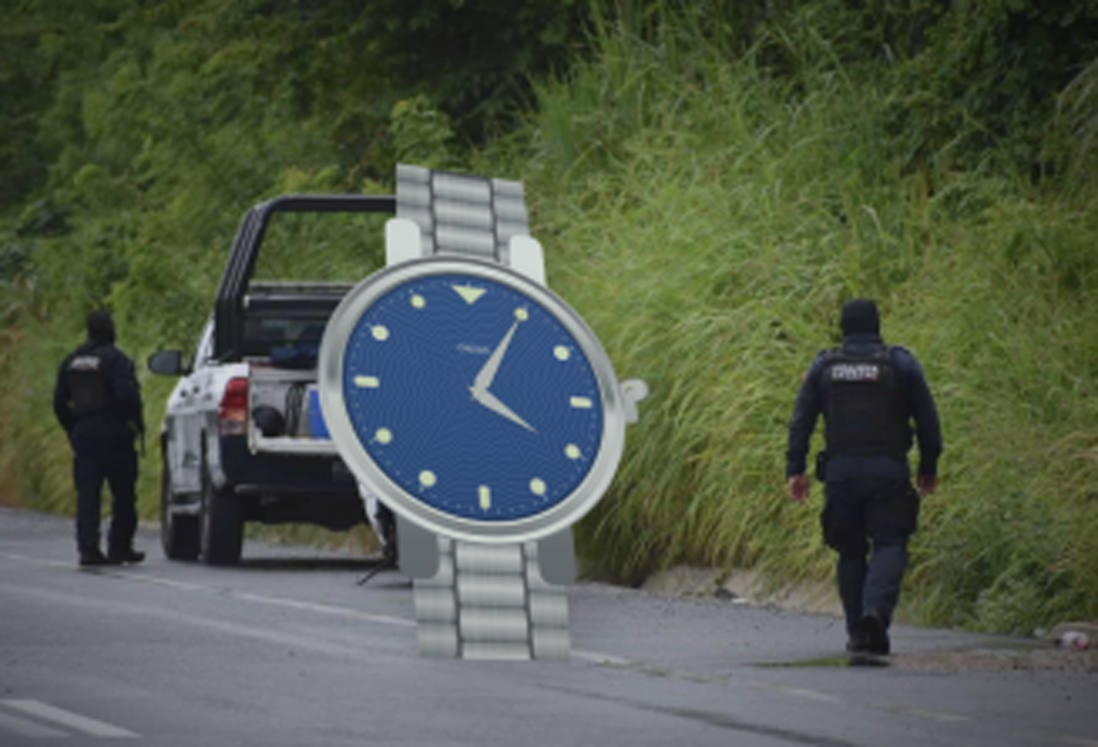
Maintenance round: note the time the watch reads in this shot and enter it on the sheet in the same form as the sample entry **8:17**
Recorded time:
**4:05**
